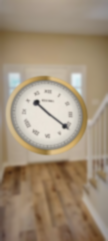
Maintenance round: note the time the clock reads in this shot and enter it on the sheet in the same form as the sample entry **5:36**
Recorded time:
**10:21**
